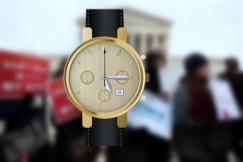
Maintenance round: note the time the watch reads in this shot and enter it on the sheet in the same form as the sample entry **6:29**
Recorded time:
**5:15**
